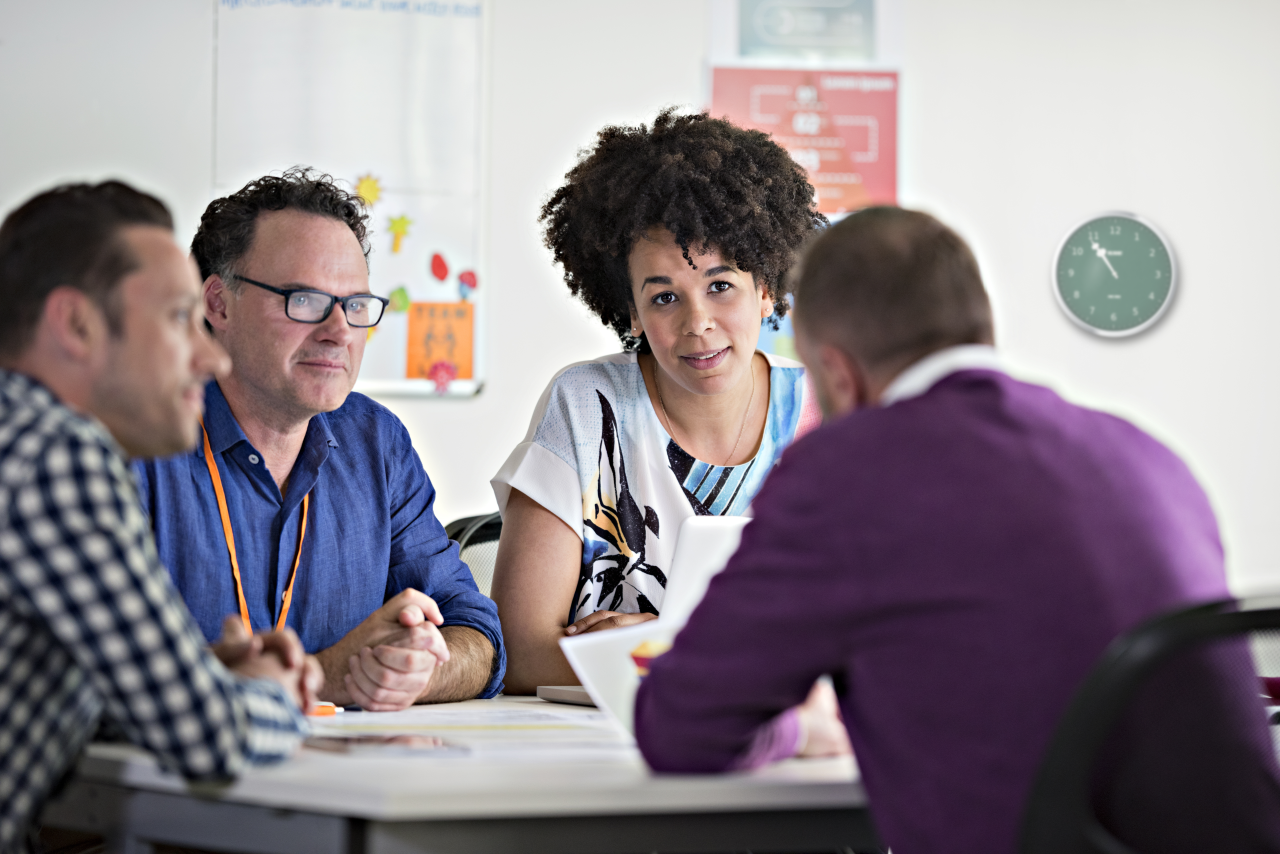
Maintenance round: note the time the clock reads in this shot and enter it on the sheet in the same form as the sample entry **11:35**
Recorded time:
**10:54**
